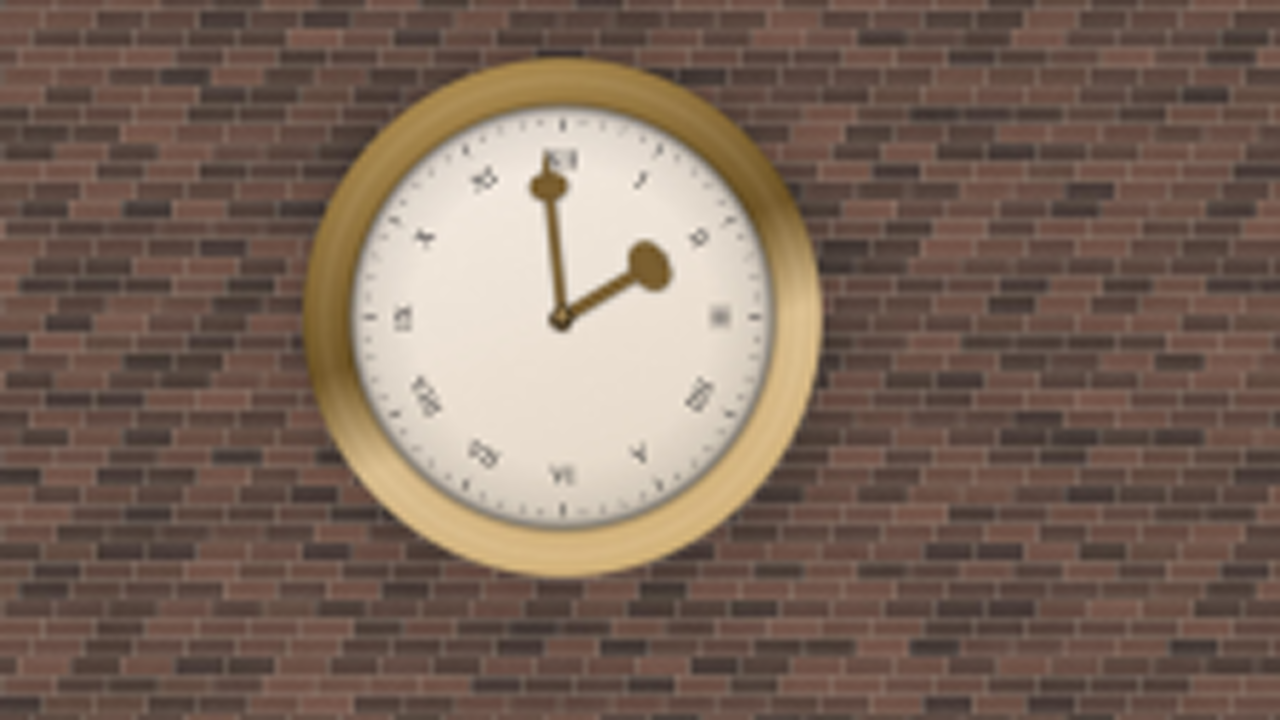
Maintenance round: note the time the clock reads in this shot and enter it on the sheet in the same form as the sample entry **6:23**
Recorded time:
**1:59**
